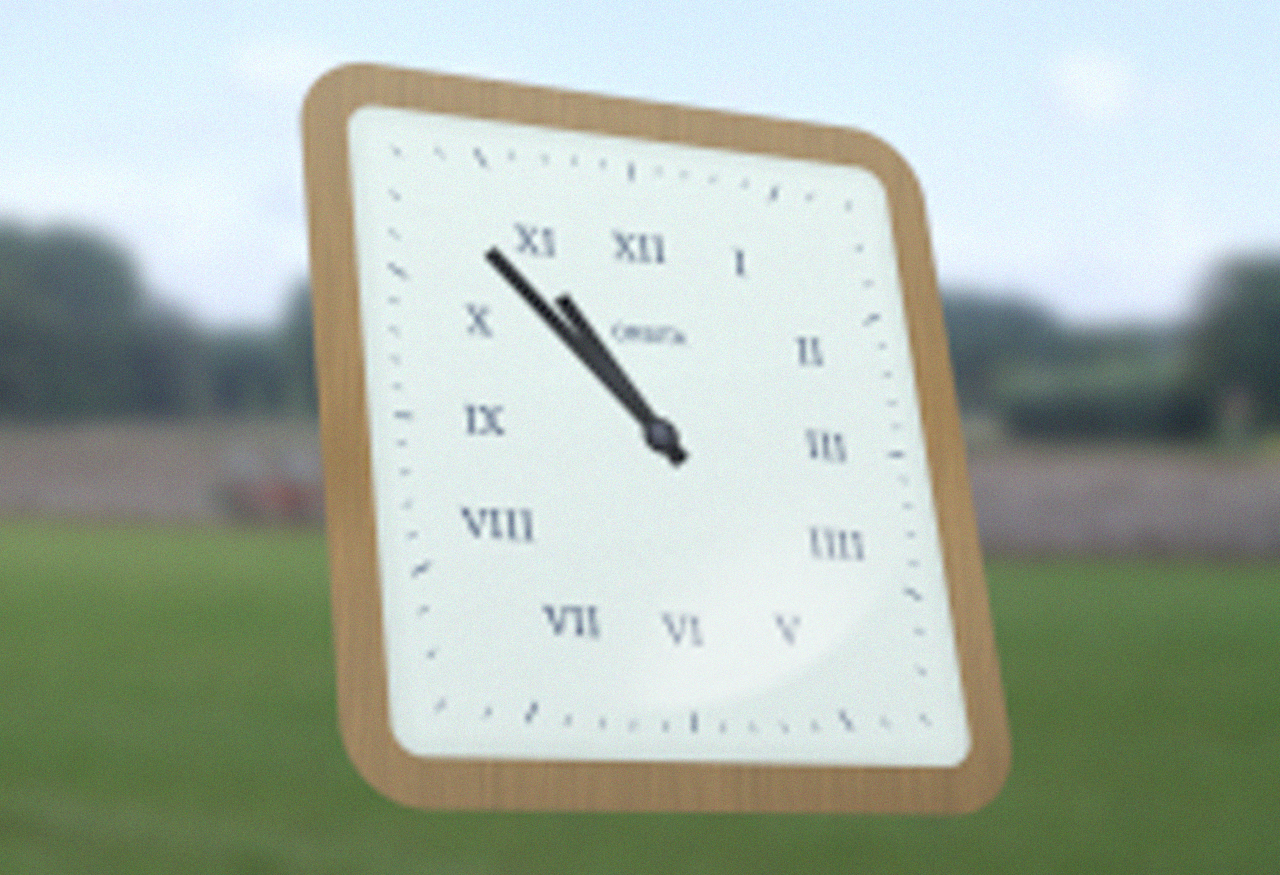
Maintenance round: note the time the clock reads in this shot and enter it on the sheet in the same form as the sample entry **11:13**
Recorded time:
**10:53**
